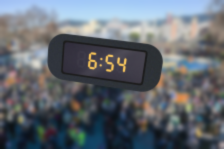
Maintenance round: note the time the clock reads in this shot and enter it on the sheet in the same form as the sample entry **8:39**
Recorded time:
**6:54**
